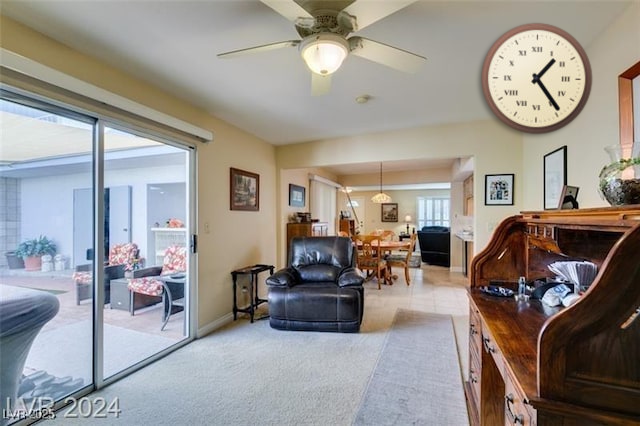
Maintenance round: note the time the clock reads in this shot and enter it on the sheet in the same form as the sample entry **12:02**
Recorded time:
**1:24**
